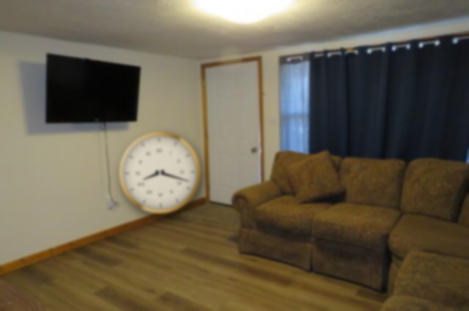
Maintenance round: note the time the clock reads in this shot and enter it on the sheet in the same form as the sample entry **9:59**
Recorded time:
**8:18**
